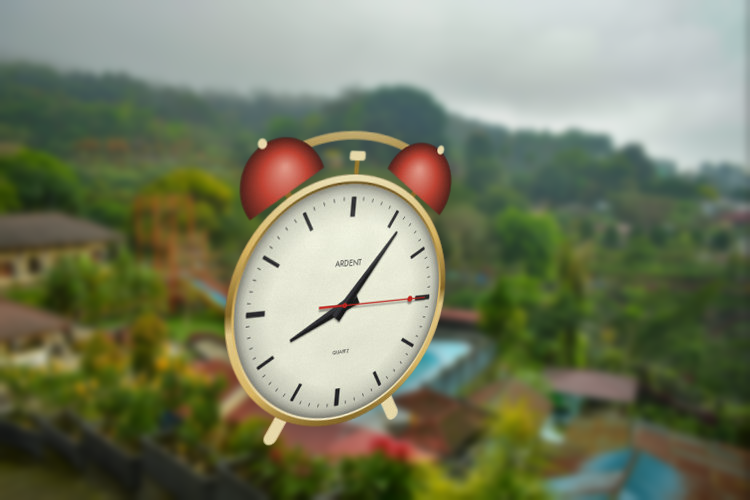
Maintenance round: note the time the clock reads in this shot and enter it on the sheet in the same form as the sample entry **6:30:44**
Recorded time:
**8:06:15**
